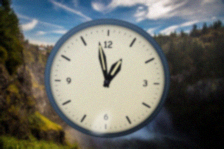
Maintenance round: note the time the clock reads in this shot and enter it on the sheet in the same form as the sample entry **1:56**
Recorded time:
**12:58**
